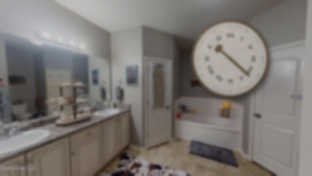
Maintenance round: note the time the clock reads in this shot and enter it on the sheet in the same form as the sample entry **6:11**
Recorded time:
**10:22**
